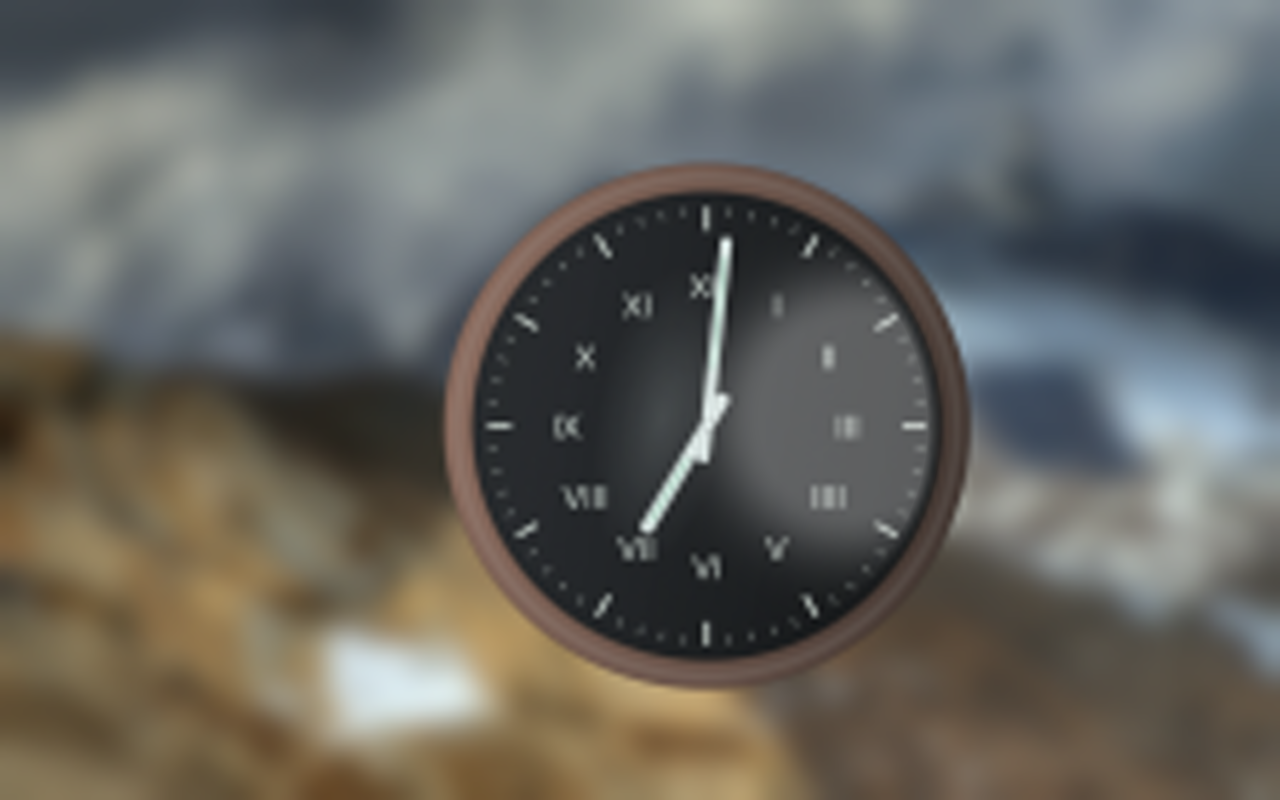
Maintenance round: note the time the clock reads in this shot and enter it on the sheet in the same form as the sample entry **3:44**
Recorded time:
**7:01**
